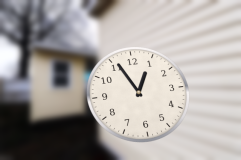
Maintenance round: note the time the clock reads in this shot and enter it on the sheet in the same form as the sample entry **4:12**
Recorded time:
**12:56**
